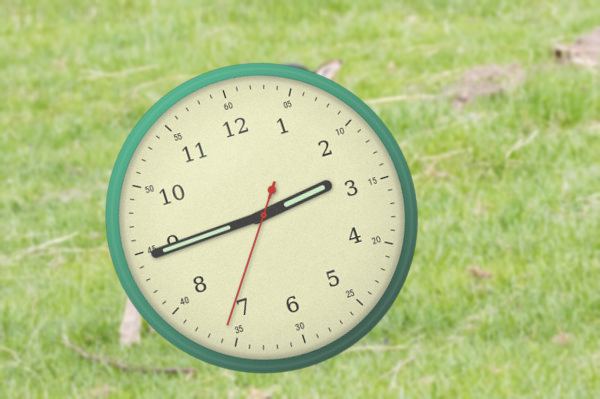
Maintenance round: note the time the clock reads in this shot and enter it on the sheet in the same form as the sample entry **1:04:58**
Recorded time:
**2:44:36**
